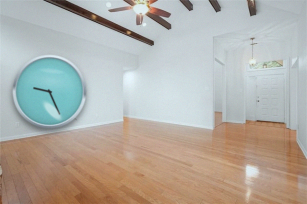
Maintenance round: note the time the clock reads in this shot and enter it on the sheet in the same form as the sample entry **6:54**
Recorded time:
**9:26**
